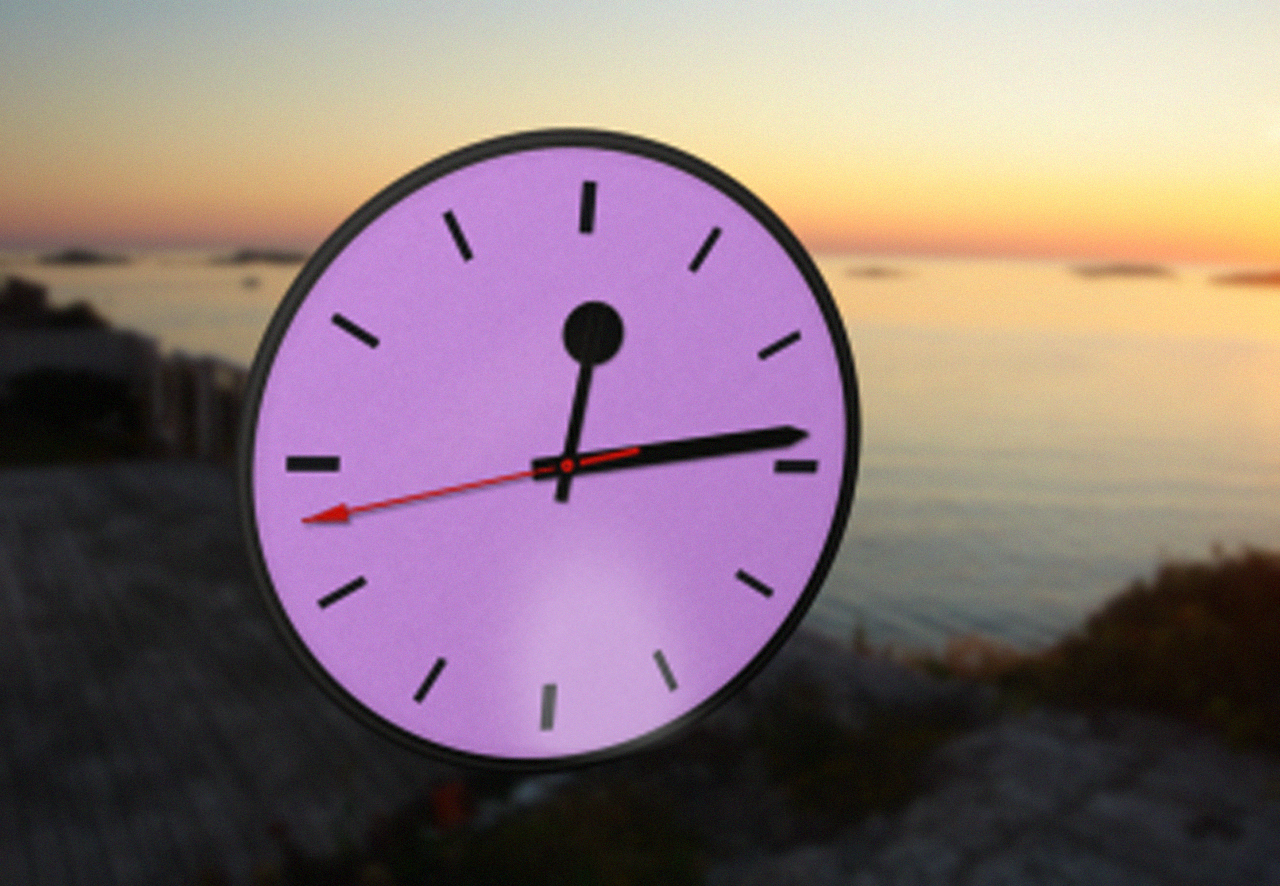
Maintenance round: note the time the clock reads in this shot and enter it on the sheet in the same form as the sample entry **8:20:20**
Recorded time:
**12:13:43**
